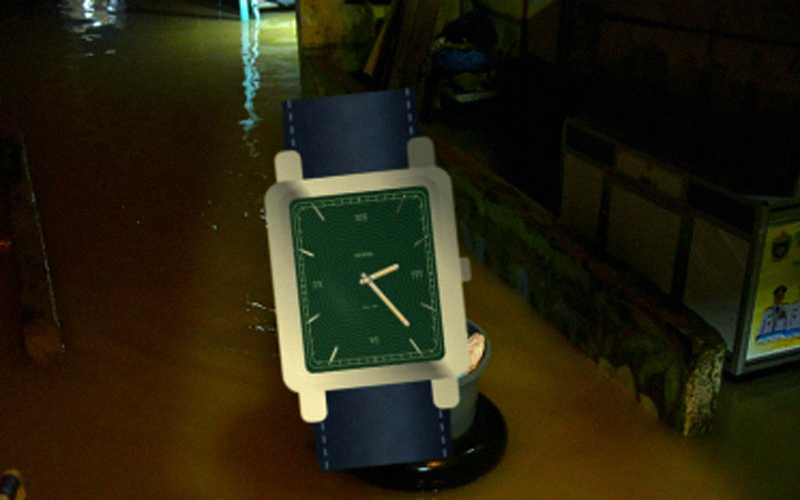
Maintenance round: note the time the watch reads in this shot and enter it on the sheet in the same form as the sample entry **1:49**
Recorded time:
**2:24**
